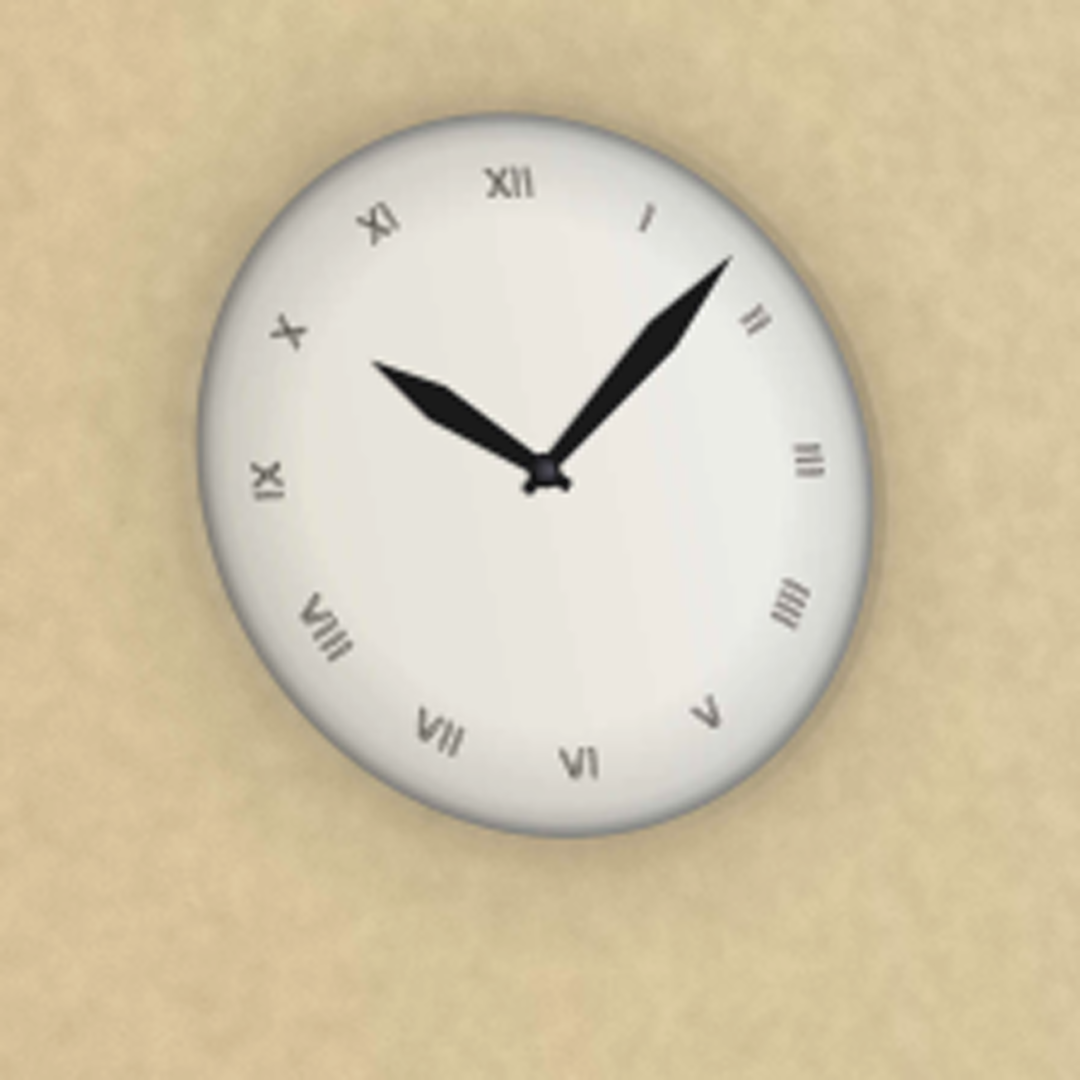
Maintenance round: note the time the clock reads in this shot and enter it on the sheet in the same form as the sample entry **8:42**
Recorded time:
**10:08**
